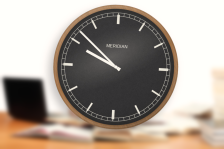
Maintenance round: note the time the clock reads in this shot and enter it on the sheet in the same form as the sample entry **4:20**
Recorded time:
**9:52**
